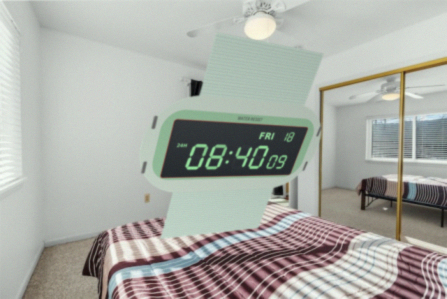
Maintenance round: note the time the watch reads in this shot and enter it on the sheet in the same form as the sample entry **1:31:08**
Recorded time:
**8:40:09**
